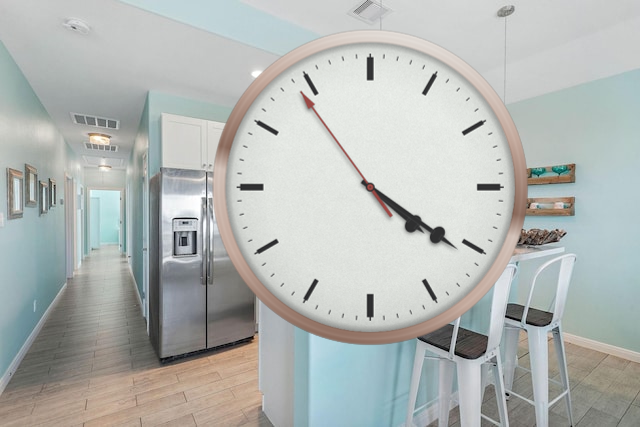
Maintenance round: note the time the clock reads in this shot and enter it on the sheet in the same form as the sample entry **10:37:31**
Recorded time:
**4:20:54**
